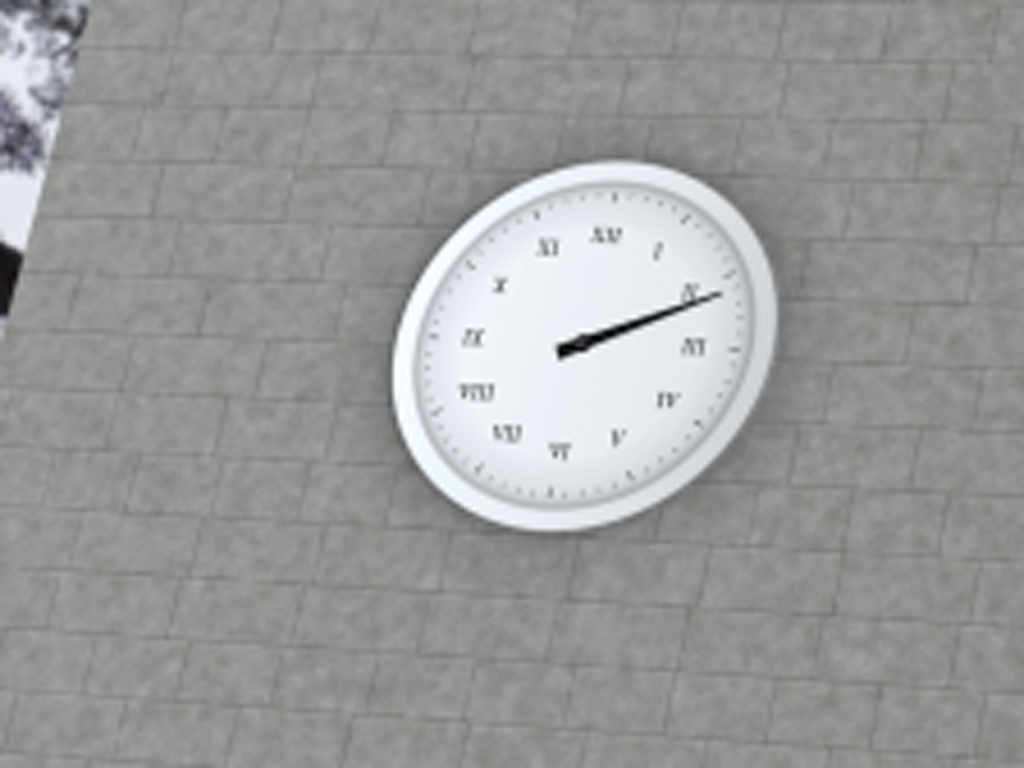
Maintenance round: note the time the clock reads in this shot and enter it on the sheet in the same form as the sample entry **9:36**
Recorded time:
**2:11**
